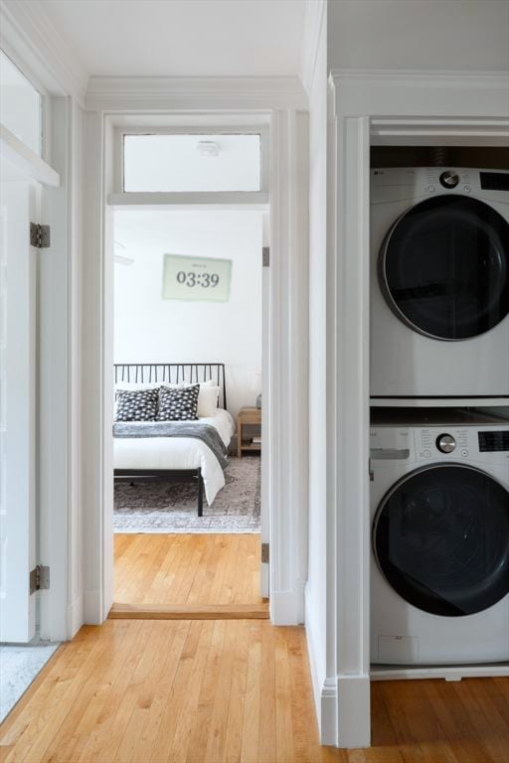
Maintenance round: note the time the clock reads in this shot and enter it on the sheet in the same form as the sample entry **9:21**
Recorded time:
**3:39**
